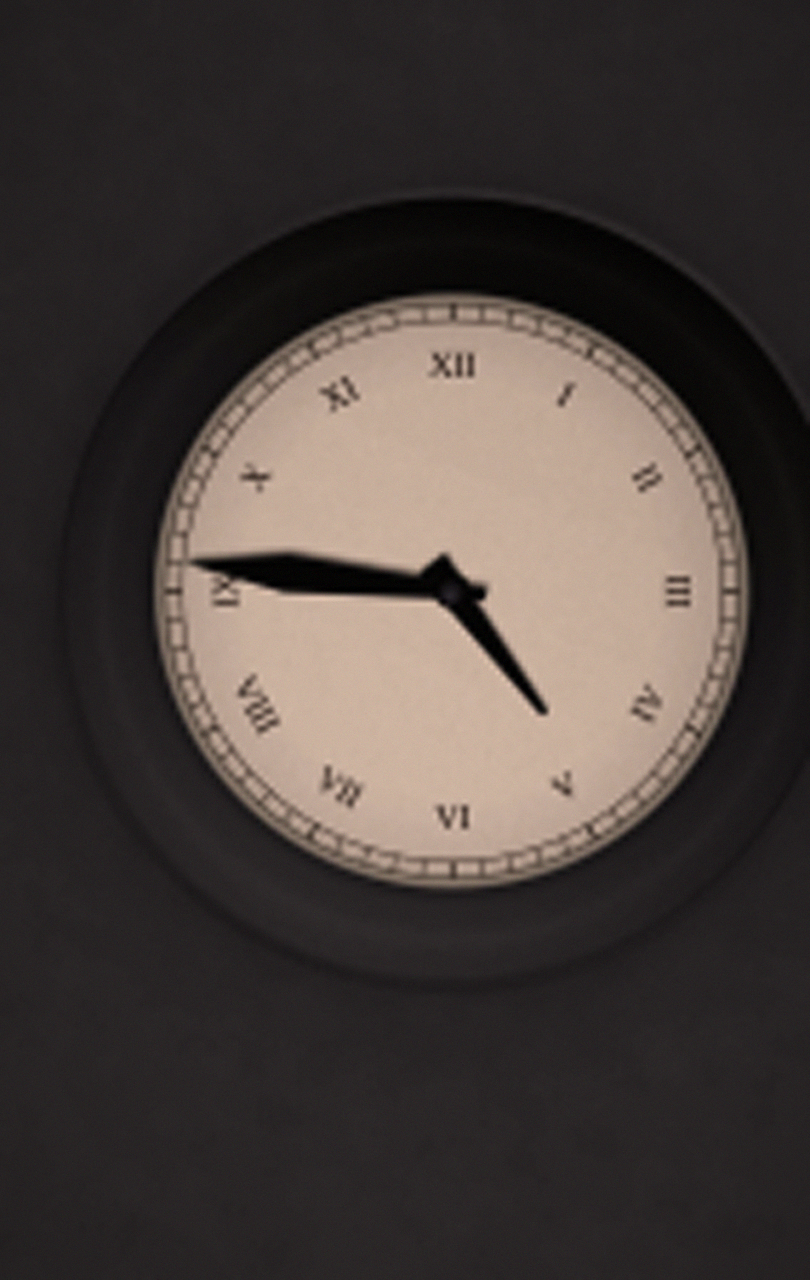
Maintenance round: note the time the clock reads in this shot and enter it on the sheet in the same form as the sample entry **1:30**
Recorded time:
**4:46**
